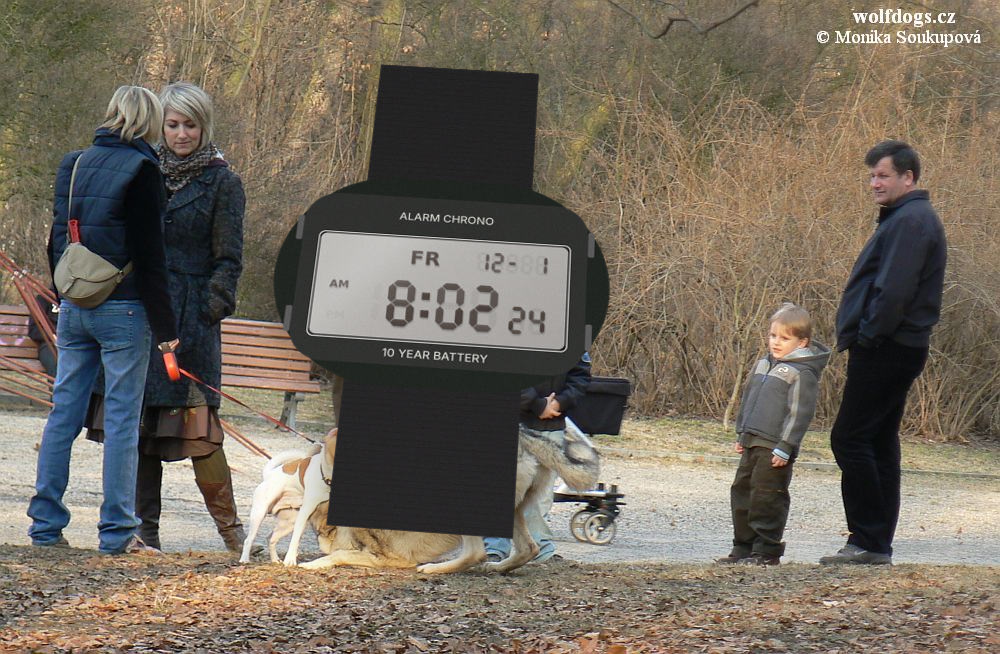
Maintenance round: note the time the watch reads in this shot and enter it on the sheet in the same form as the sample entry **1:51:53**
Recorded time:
**8:02:24**
